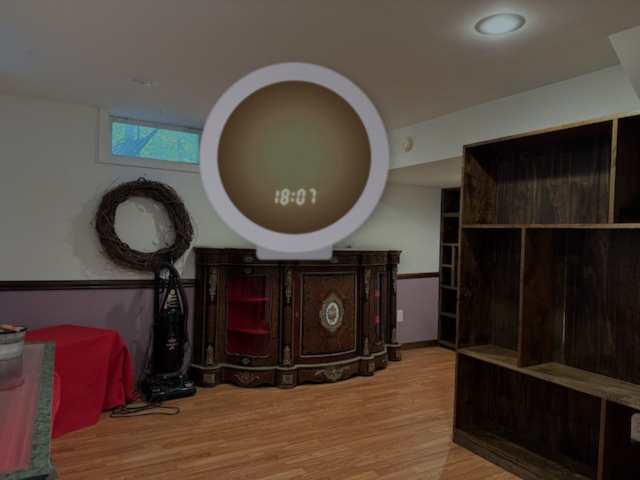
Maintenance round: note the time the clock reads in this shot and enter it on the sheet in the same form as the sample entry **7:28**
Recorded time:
**18:07**
